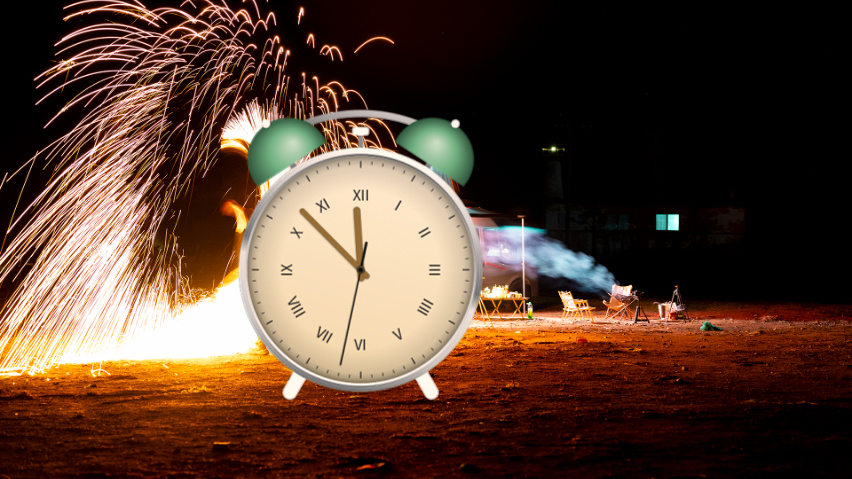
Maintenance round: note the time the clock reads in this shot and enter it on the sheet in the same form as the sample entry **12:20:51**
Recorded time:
**11:52:32**
